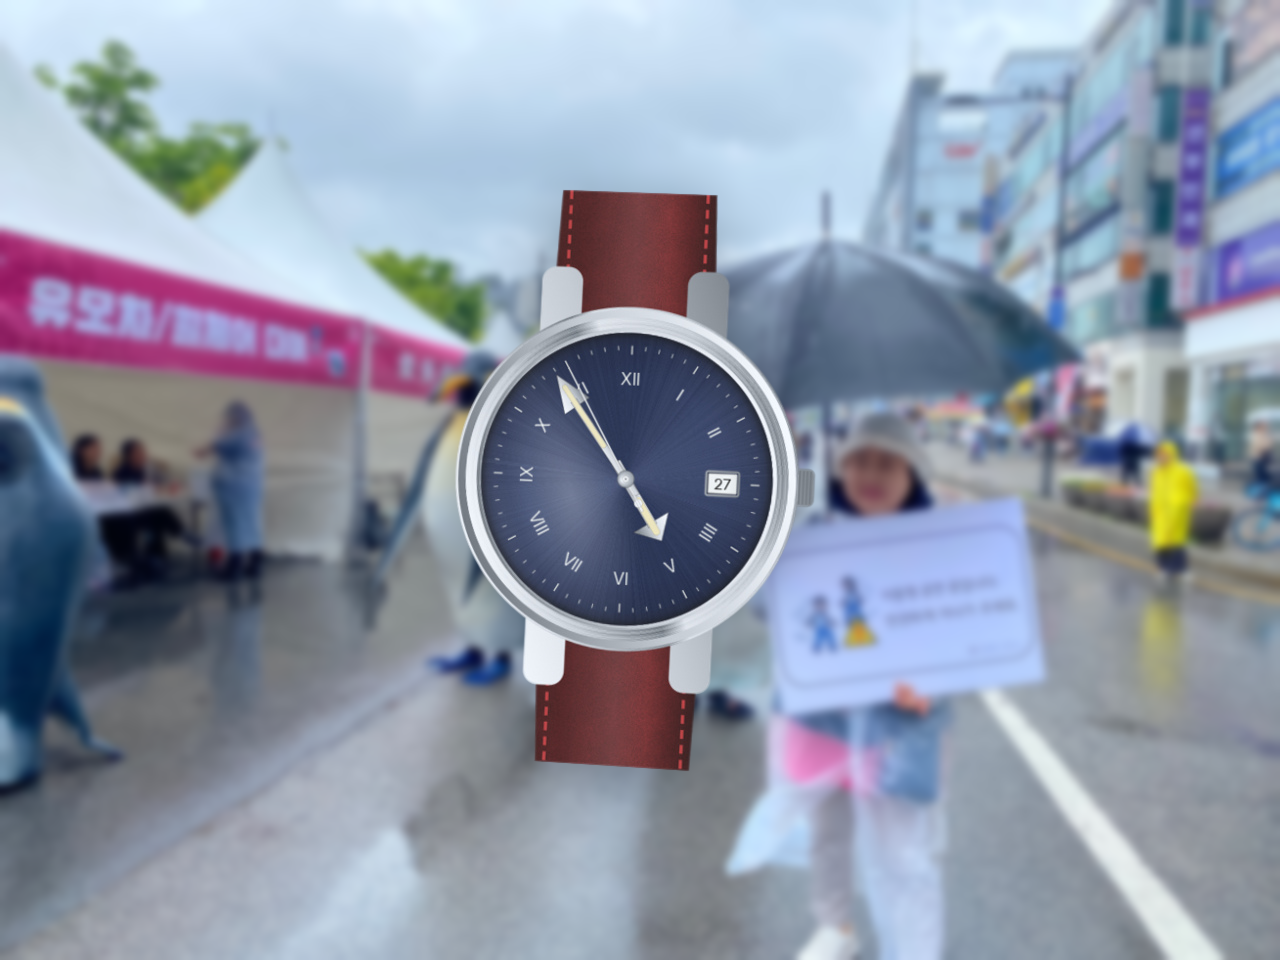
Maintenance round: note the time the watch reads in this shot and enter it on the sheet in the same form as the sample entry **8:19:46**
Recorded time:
**4:53:55**
